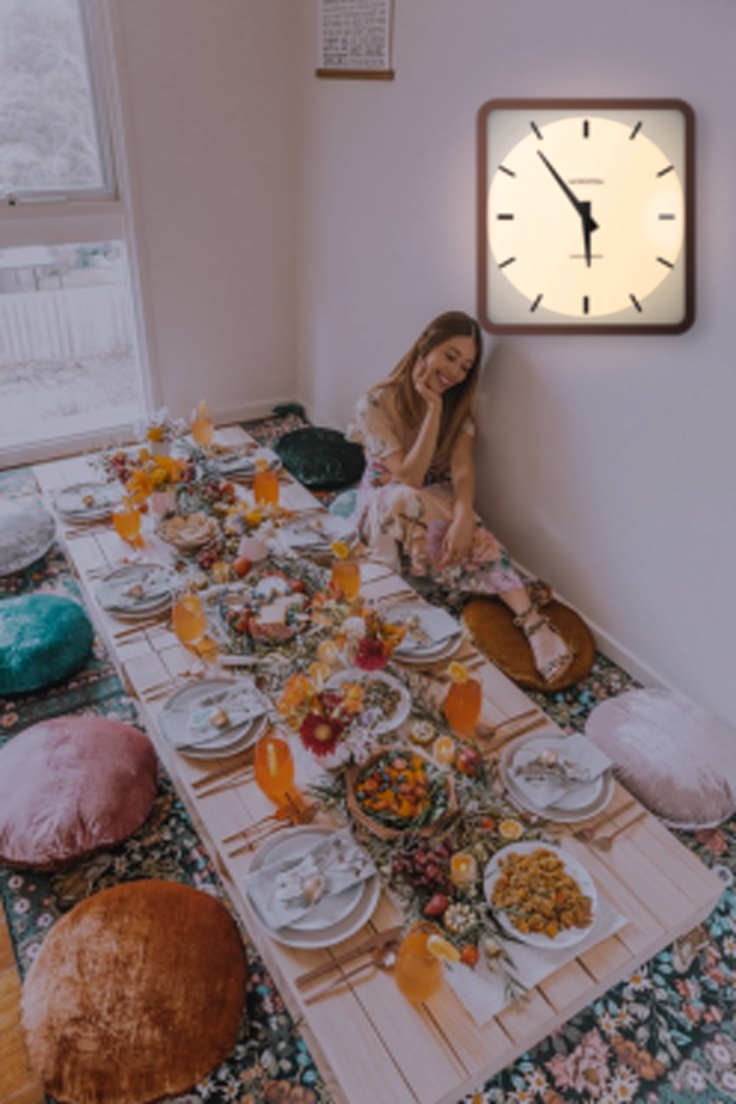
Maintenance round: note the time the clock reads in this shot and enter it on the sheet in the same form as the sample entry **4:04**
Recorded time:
**5:54**
